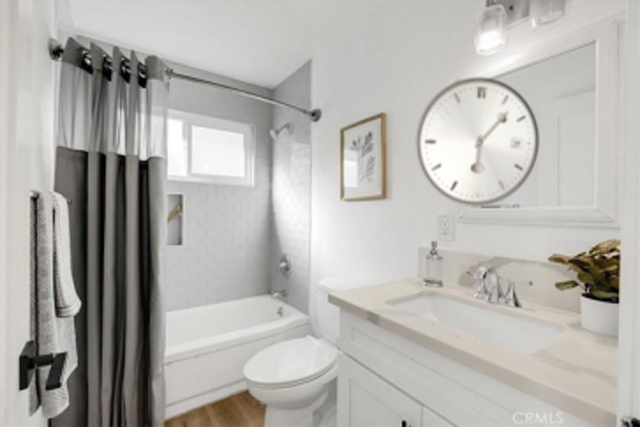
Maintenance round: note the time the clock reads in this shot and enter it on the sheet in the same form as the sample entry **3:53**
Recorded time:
**6:07**
